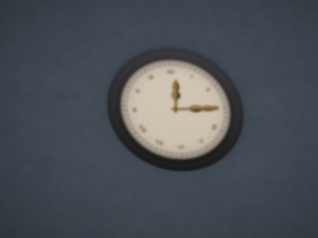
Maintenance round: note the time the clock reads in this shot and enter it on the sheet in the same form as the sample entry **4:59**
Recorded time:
**12:15**
